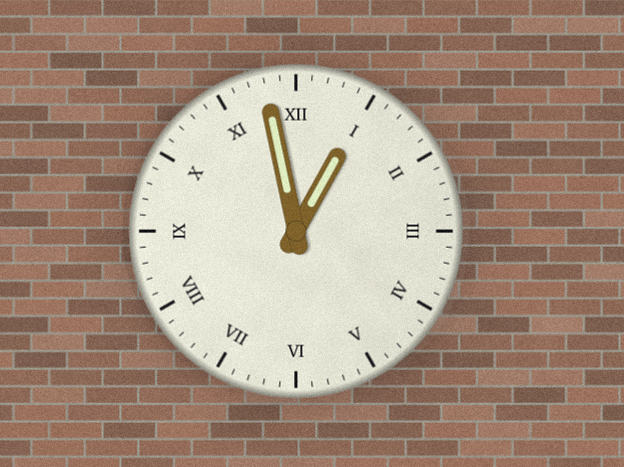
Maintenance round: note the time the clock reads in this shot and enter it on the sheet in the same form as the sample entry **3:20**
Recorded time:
**12:58**
